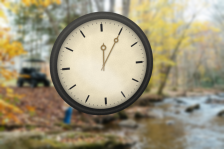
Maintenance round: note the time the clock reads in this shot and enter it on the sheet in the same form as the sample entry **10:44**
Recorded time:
**12:05**
